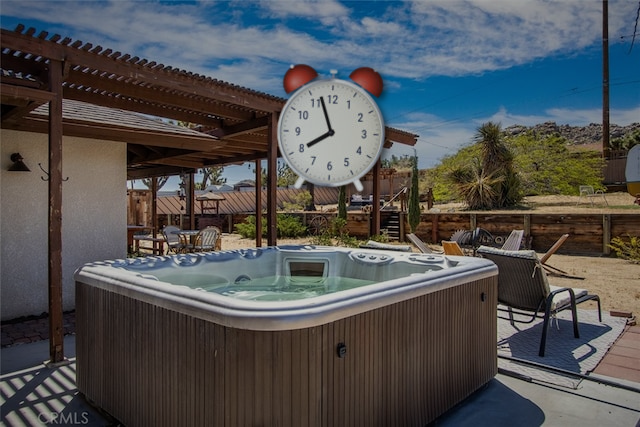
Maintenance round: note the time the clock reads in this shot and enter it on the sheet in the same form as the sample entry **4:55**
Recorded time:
**7:57**
